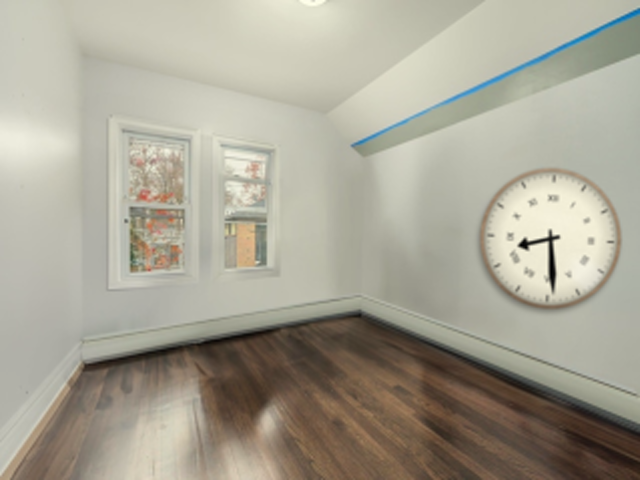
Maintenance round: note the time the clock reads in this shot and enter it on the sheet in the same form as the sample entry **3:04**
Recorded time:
**8:29**
